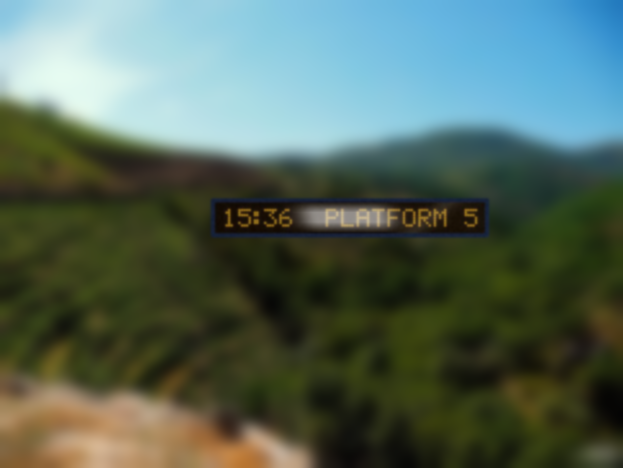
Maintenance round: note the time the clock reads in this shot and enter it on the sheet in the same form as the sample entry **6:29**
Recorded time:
**15:36**
